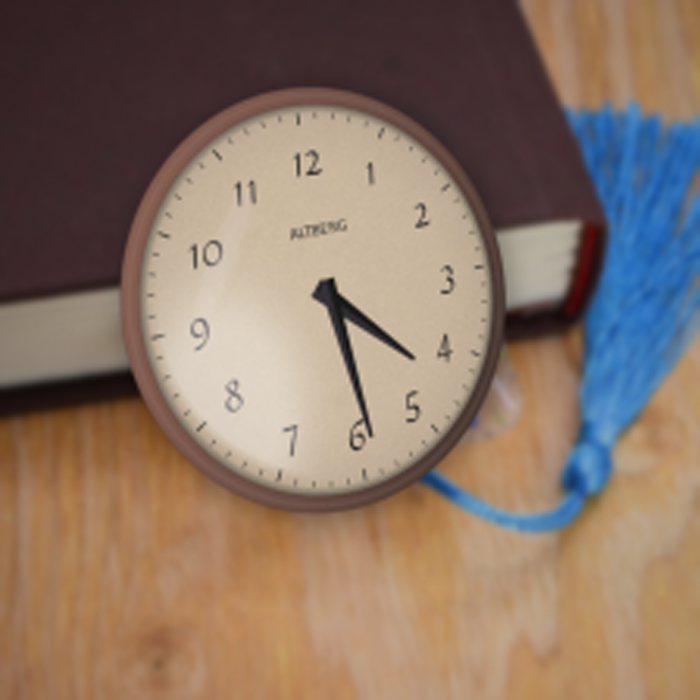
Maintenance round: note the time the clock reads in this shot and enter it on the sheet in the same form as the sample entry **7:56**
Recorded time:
**4:29**
